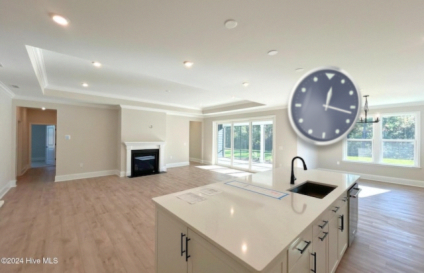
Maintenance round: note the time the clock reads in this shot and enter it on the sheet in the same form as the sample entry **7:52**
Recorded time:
**12:17**
